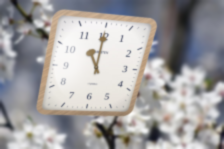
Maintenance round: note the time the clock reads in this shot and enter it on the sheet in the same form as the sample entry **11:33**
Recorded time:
**11:00**
